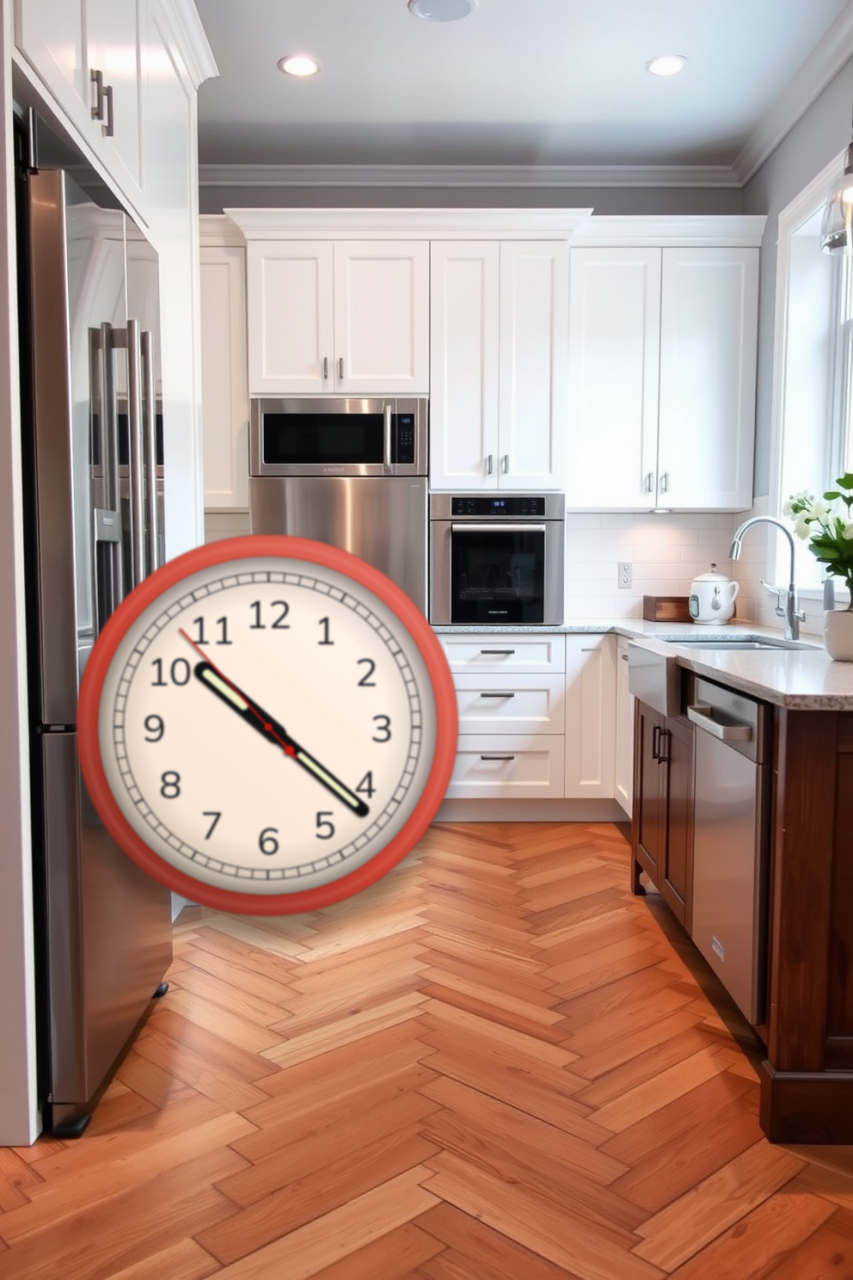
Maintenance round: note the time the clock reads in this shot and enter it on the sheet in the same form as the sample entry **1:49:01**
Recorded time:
**10:21:53**
